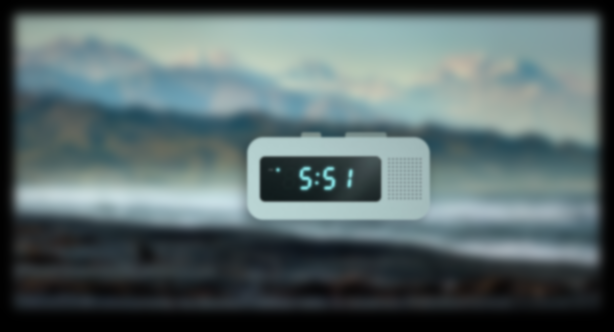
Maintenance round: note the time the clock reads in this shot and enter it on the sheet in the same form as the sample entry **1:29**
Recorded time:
**5:51**
